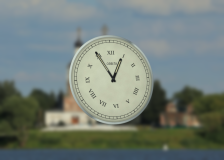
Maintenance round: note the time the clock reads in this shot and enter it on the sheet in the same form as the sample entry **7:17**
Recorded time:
**12:55**
